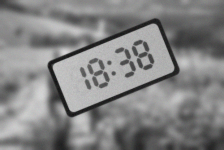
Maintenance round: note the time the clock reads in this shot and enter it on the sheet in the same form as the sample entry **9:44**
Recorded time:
**18:38**
